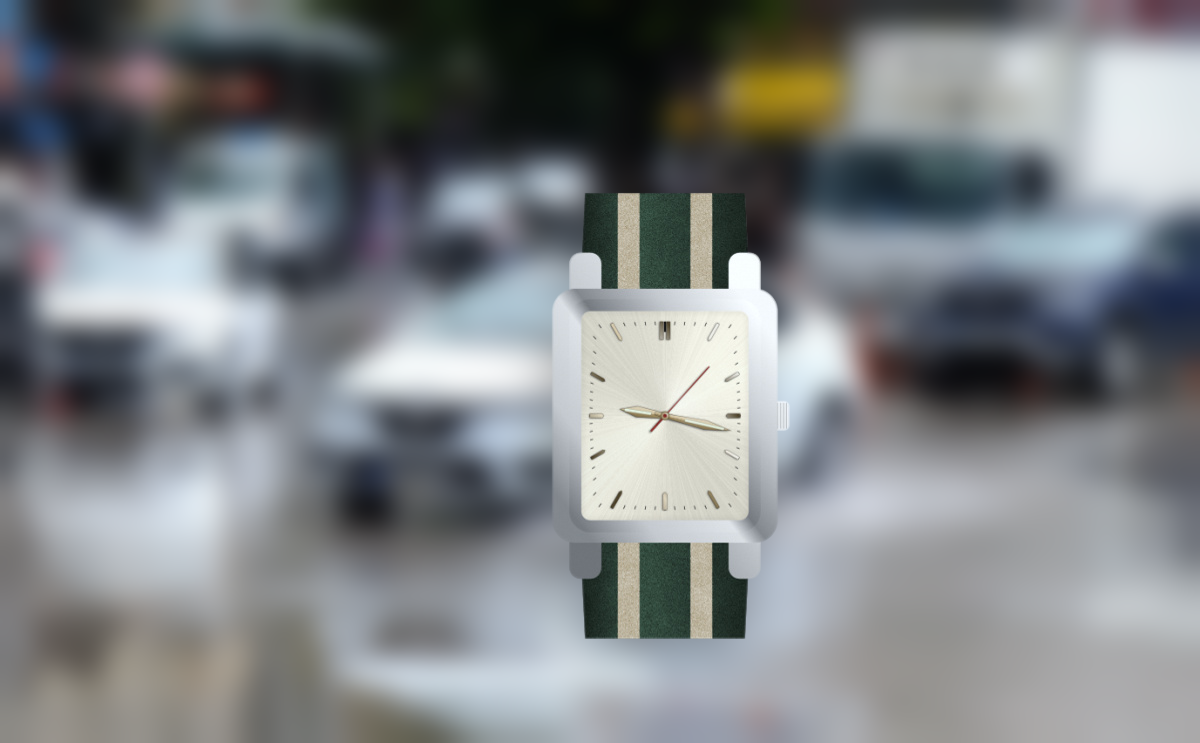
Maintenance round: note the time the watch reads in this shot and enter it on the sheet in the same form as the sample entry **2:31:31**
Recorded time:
**9:17:07**
